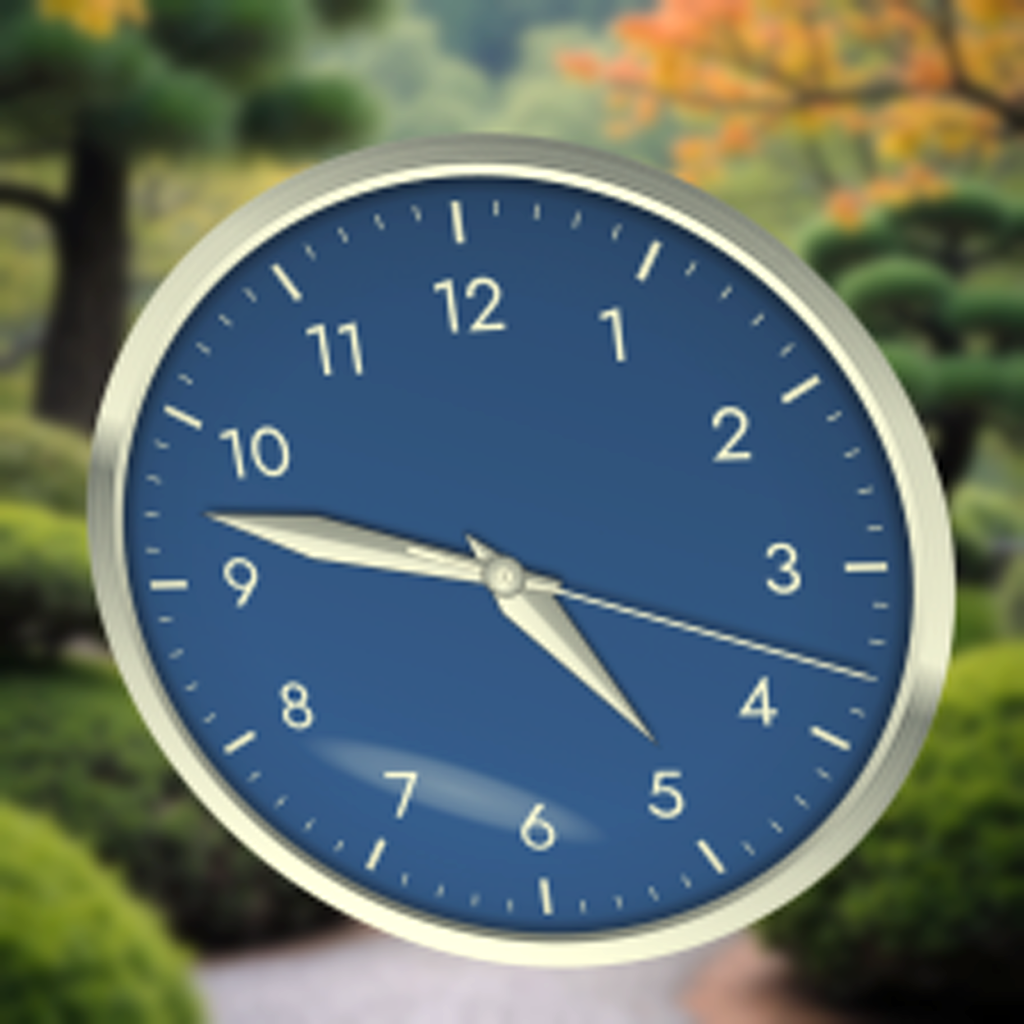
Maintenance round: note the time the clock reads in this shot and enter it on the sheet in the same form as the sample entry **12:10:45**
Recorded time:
**4:47:18**
